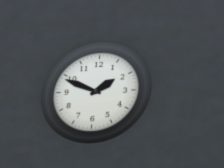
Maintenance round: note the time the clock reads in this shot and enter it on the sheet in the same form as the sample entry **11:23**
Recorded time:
**1:49**
